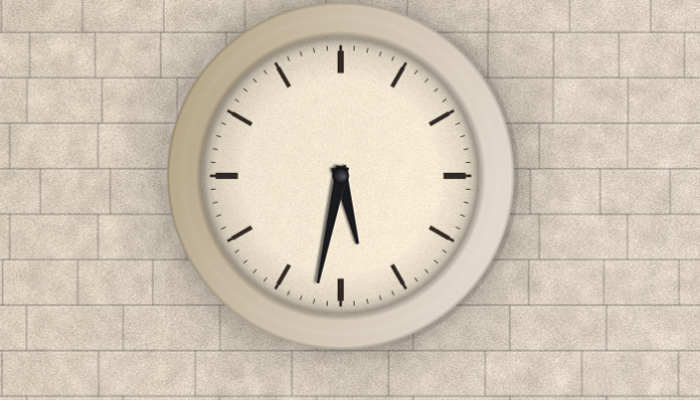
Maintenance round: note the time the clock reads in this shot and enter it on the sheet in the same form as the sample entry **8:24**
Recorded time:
**5:32**
